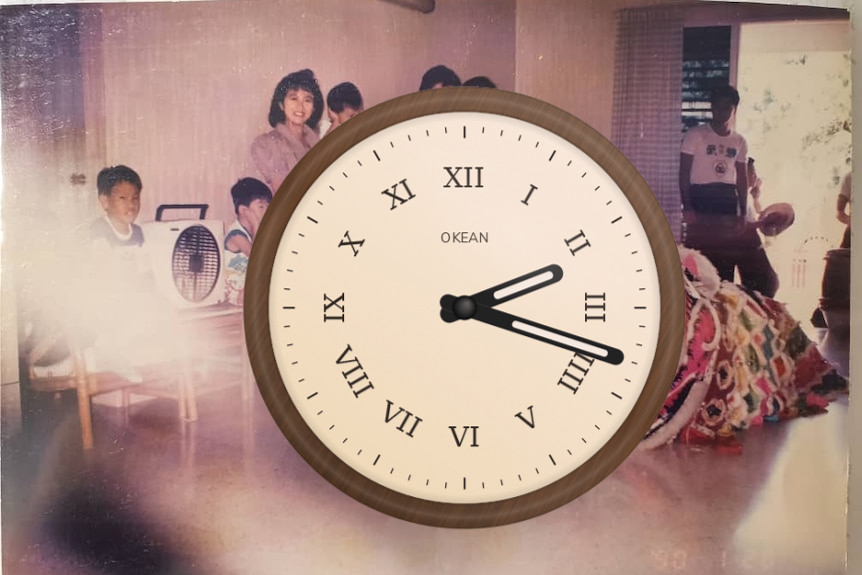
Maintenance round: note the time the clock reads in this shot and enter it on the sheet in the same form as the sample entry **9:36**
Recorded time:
**2:18**
